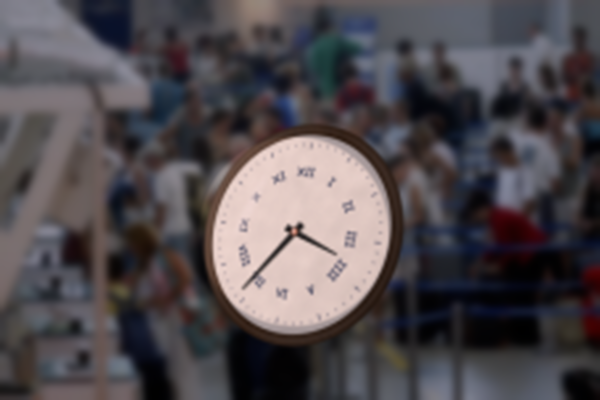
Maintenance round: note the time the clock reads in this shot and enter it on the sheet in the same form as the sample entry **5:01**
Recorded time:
**3:36**
